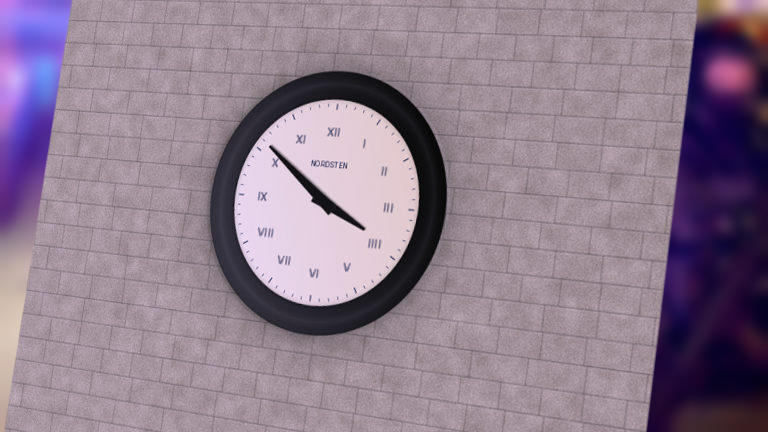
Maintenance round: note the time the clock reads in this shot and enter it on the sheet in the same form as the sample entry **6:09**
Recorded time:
**3:51**
